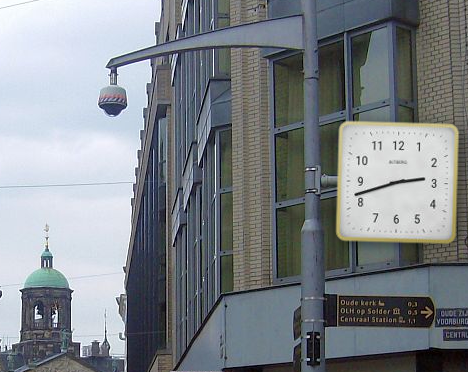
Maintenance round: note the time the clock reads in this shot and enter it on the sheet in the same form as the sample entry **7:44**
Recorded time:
**2:42**
